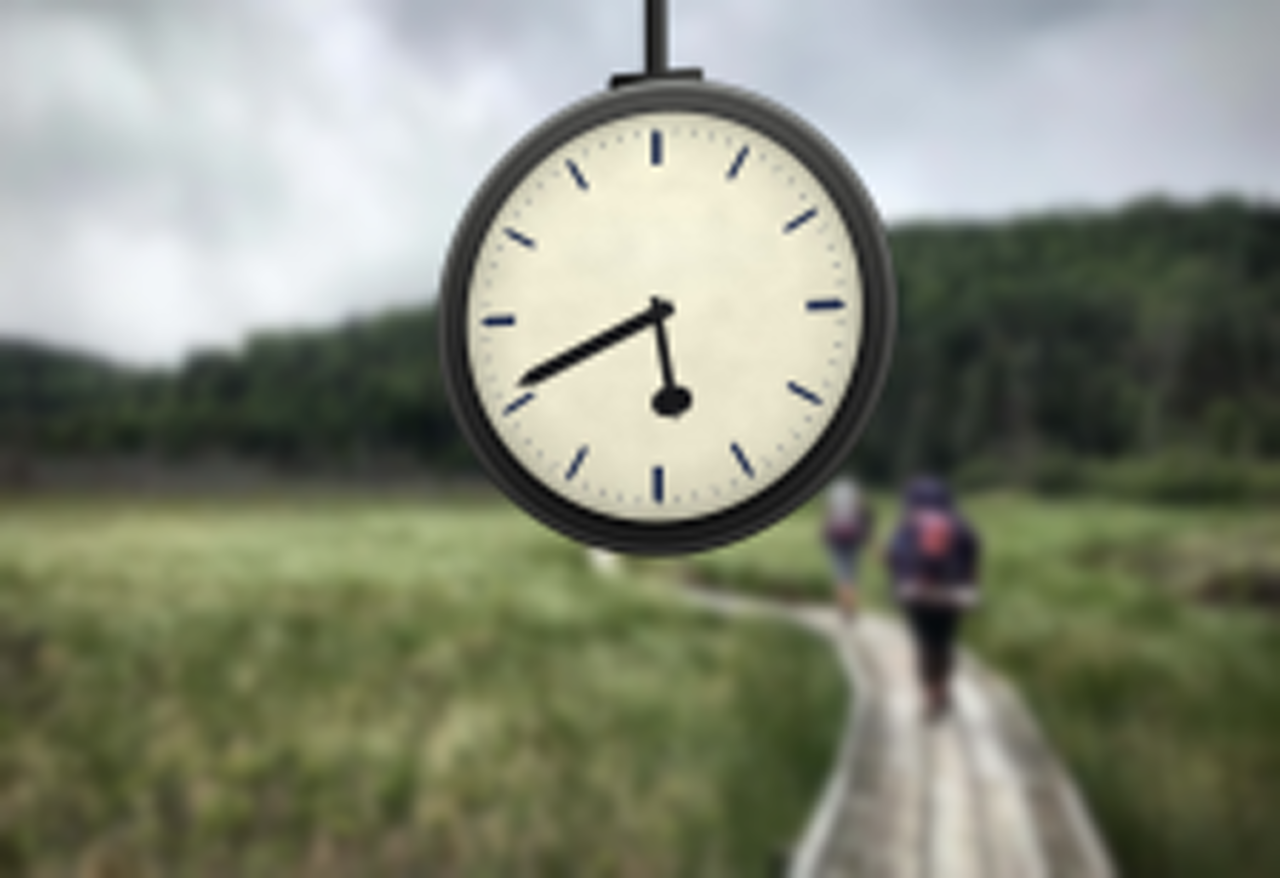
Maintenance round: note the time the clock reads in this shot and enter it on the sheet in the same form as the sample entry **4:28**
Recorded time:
**5:41**
